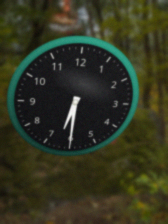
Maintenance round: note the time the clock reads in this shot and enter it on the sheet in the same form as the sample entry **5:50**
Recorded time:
**6:30**
